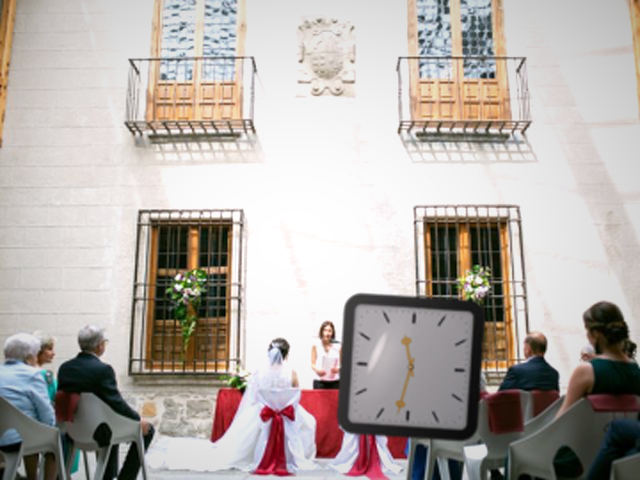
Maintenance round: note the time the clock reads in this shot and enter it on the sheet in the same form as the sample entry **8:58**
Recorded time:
**11:32**
